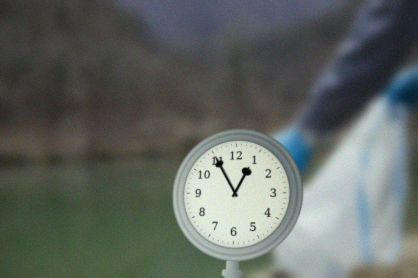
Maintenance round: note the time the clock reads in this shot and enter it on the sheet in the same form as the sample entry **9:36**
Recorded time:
**12:55**
